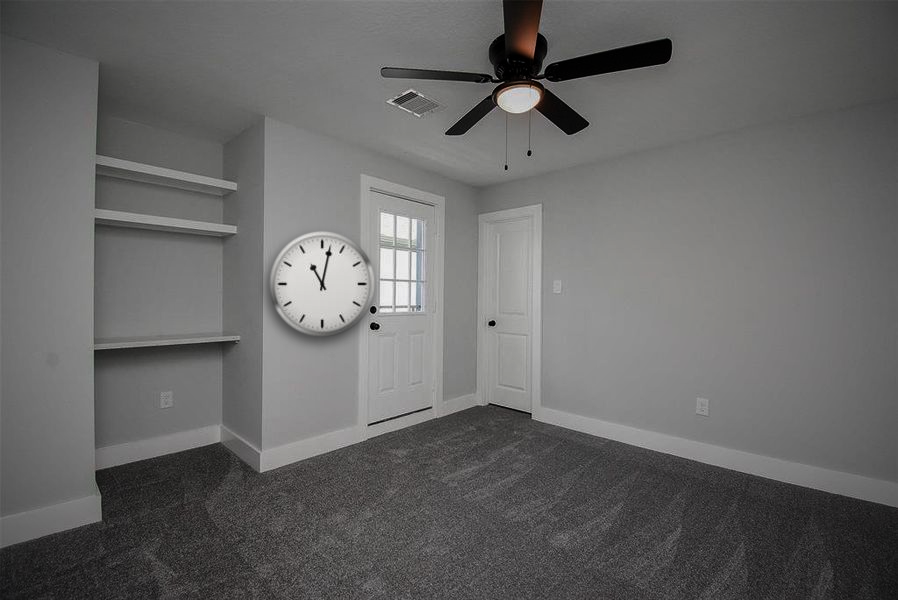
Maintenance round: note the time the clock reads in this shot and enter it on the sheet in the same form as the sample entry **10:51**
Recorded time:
**11:02**
